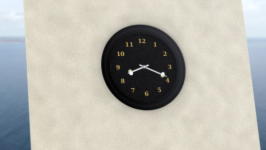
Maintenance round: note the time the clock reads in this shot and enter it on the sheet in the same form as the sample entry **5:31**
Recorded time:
**8:19**
